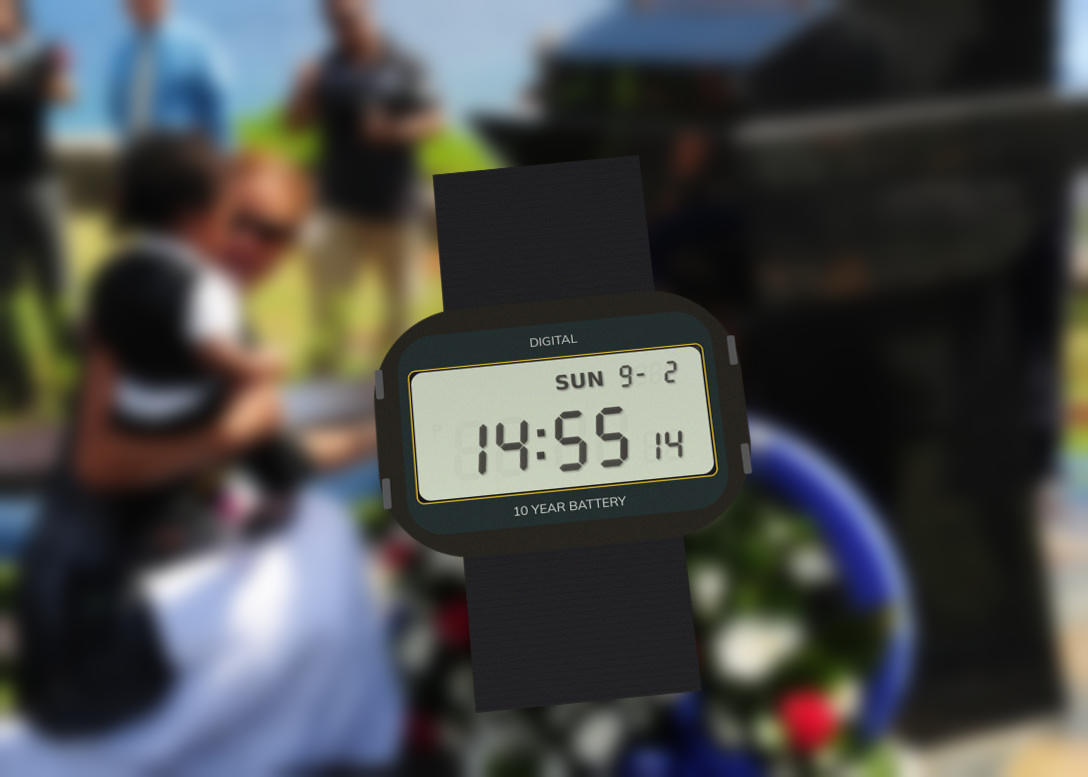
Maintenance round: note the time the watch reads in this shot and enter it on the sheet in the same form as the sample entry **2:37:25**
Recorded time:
**14:55:14**
